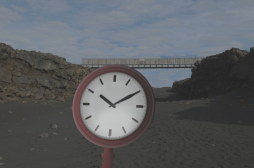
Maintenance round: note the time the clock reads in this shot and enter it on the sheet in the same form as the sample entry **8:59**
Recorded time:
**10:10**
